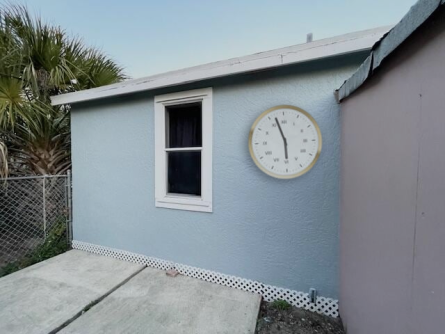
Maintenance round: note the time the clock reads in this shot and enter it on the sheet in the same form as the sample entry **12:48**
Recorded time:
**5:57**
